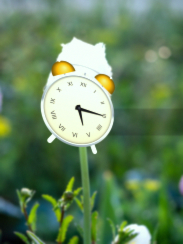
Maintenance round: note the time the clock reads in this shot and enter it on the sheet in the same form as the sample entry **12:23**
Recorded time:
**5:15**
